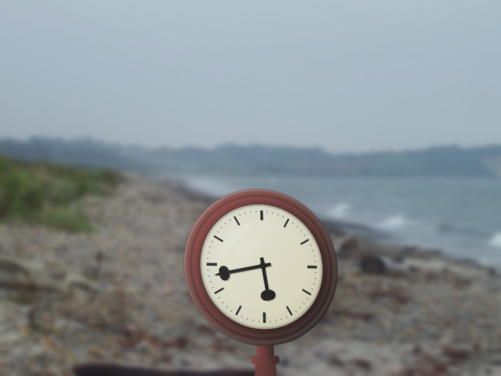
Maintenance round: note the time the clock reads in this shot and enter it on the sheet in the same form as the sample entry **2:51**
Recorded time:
**5:43**
